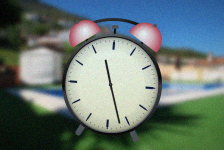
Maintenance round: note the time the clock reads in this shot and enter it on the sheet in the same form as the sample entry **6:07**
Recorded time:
**11:27**
